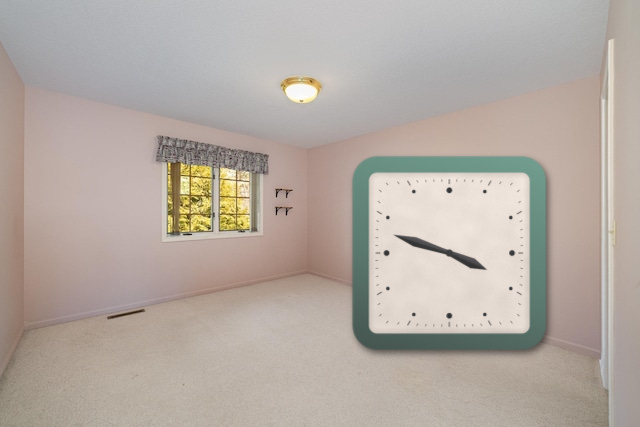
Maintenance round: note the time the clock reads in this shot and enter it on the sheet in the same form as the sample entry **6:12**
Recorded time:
**3:48**
